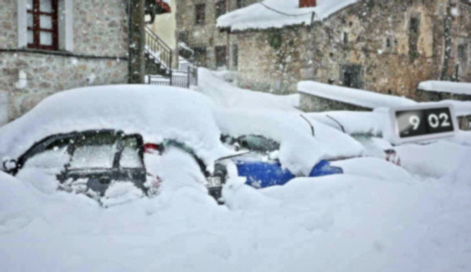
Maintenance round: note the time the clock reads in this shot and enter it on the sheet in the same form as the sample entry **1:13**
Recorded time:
**9:02**
